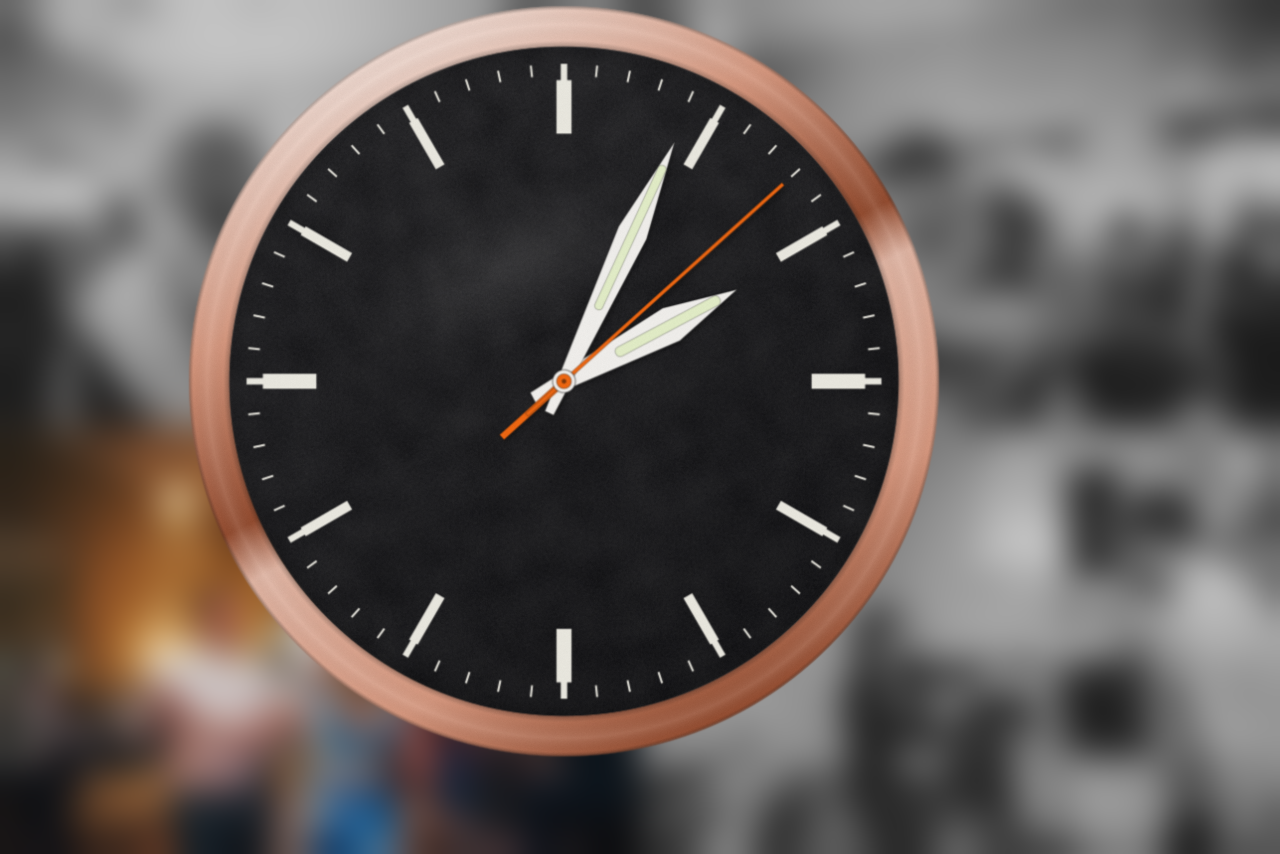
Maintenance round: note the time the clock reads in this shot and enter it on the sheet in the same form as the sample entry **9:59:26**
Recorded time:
**2:04:08**
